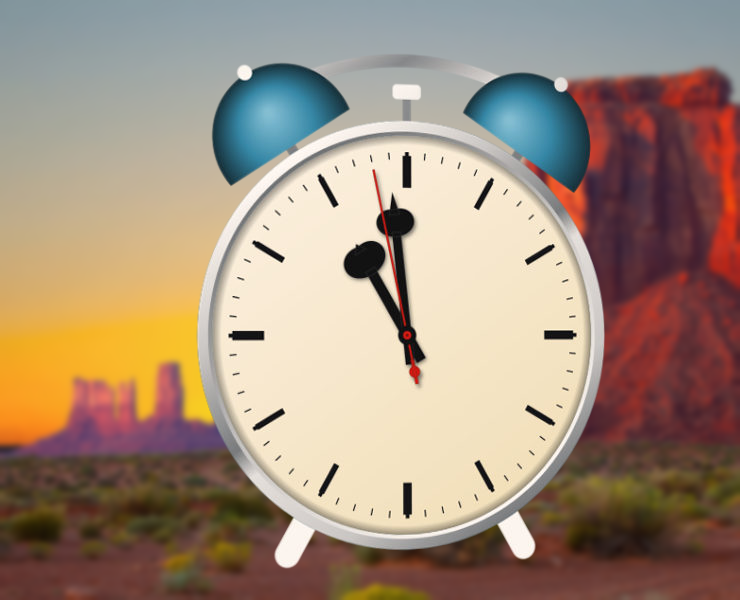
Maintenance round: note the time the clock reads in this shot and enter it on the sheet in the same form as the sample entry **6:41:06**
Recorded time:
**10:58:58**
